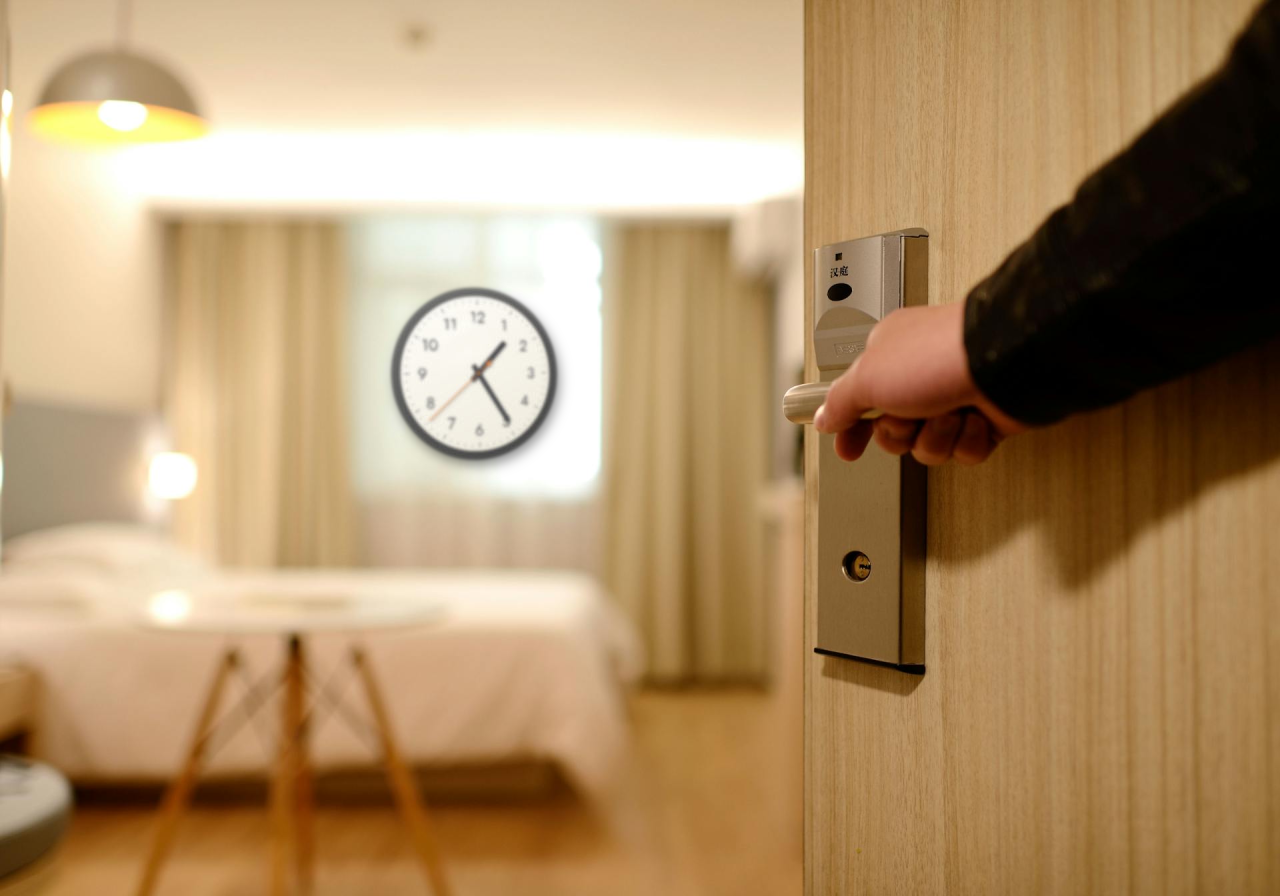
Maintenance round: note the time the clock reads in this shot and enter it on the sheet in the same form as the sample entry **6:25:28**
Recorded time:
**1:24:38**
